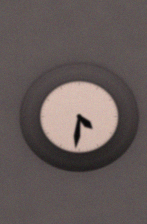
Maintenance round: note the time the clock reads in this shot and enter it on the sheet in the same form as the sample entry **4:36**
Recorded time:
**4:31**
